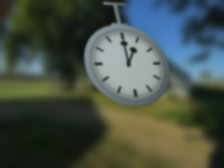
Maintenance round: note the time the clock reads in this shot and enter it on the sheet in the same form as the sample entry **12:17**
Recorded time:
**1:00**
